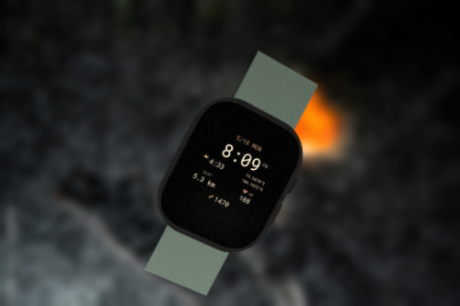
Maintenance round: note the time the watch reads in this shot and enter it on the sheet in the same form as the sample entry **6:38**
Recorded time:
**8:09**
